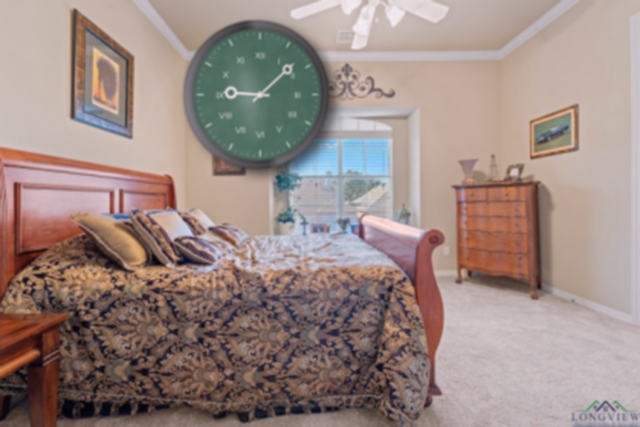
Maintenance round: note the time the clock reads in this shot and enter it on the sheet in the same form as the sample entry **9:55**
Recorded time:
**9:08**
